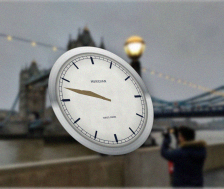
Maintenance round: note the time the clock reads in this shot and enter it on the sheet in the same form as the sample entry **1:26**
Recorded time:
**9:48**
